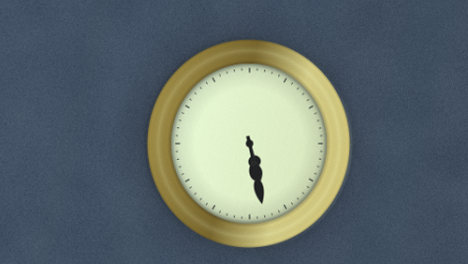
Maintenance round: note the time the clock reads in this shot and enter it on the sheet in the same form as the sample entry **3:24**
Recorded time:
**5:28**
